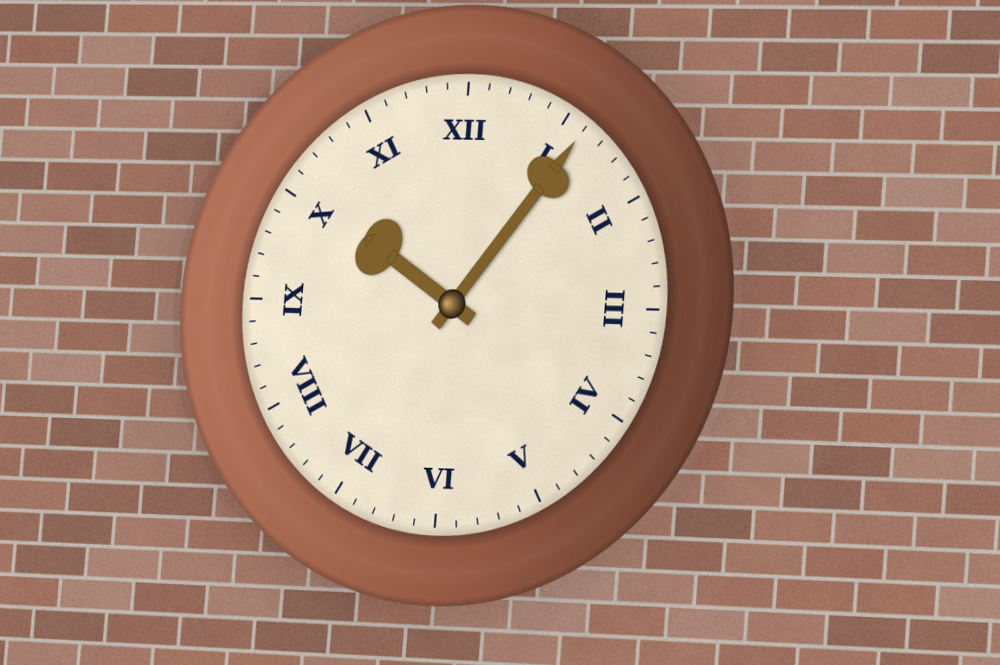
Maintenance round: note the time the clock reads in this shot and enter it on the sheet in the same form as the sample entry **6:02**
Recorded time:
**10:06**
